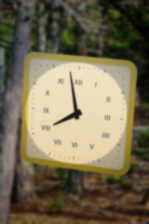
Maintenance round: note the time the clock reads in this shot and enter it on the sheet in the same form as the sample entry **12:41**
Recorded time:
**7:58**
